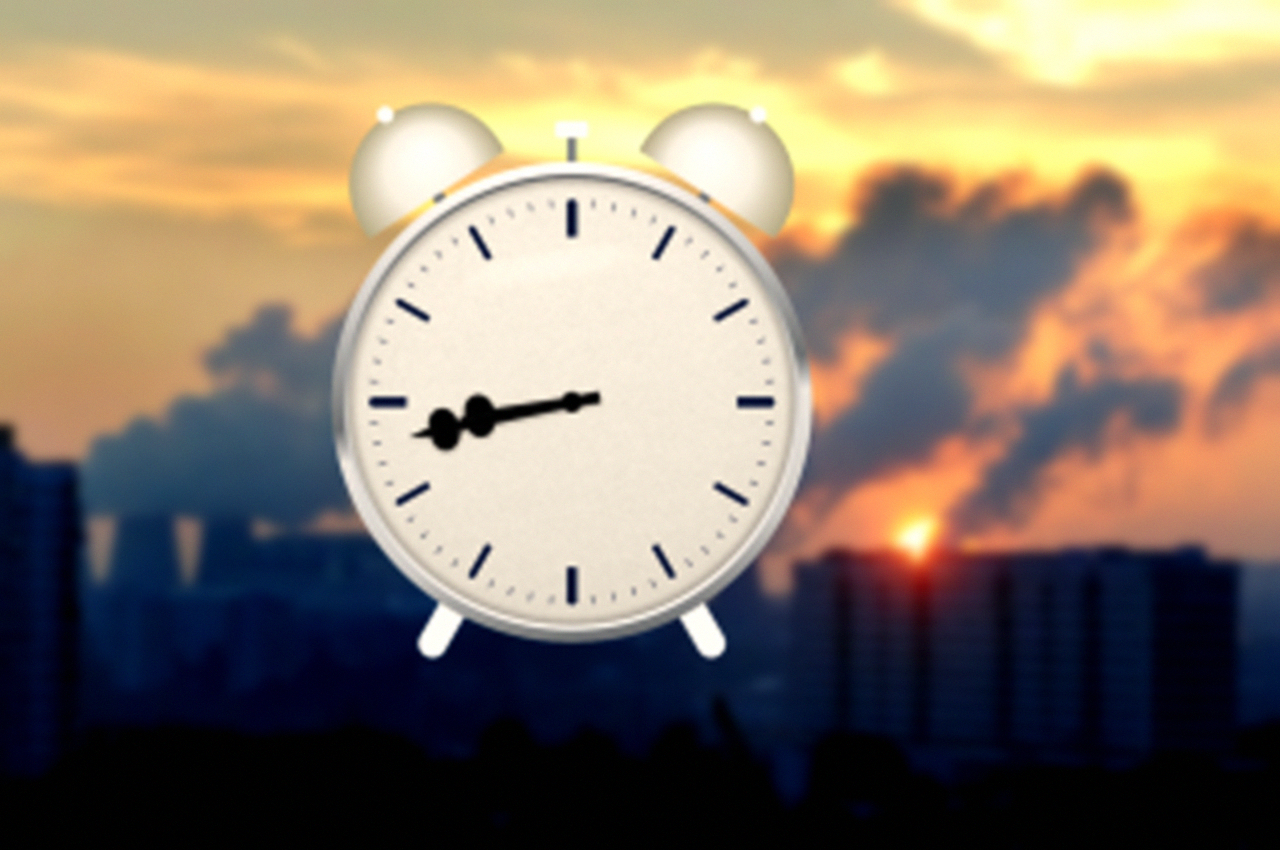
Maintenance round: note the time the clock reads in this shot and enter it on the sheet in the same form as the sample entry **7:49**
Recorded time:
**8:43**
